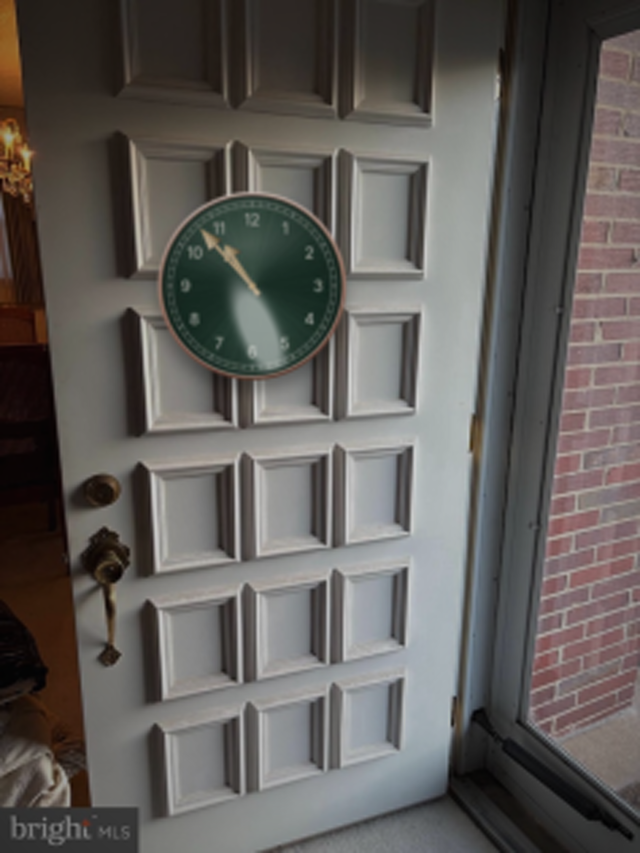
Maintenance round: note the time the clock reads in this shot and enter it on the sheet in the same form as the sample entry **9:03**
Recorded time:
**10:53**
